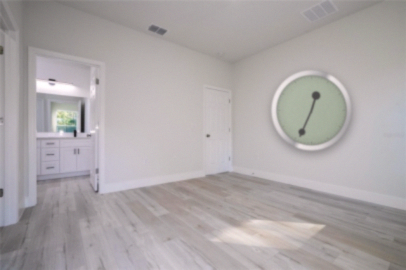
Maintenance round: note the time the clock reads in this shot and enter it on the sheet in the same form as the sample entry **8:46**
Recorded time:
**12:34**
